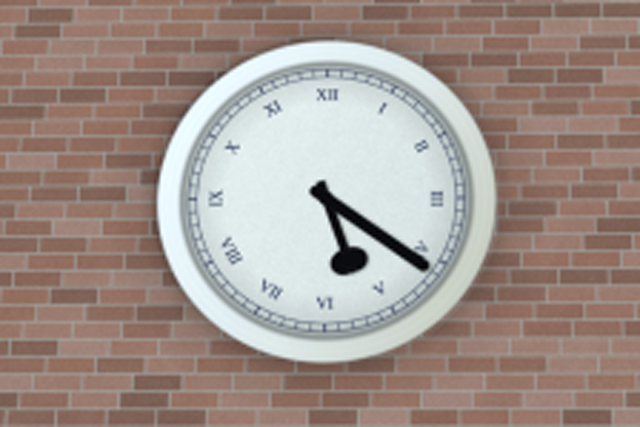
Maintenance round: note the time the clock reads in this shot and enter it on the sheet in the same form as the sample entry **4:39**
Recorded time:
**5:21**
